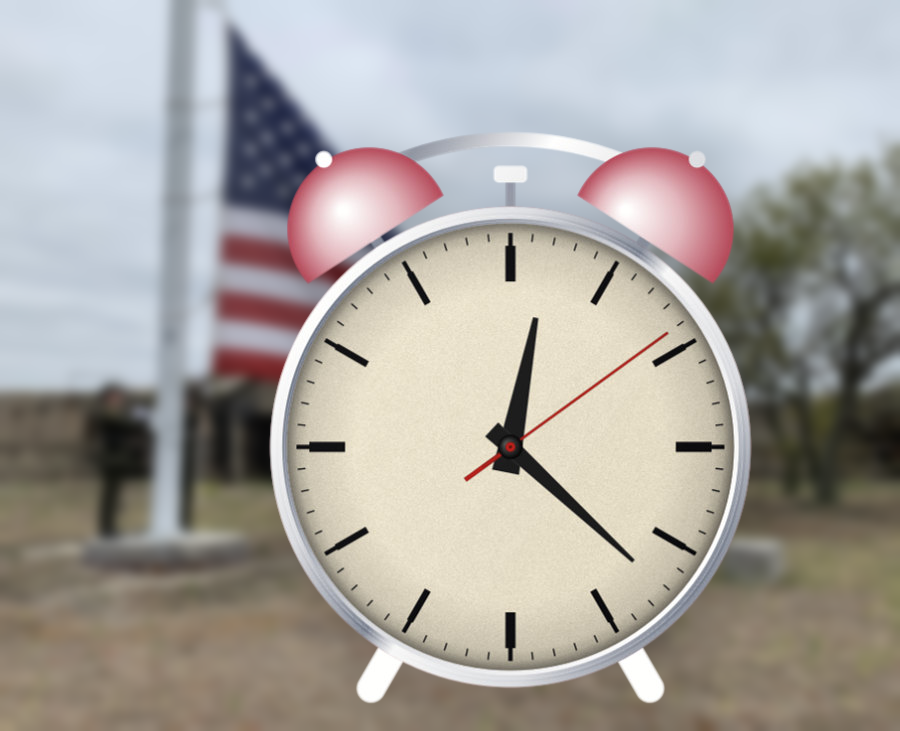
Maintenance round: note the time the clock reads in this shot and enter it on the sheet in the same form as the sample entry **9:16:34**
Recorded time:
**12:22:09**
